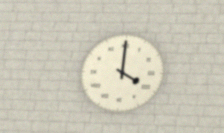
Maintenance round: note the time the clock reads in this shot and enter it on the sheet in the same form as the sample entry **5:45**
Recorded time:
**4:00**
